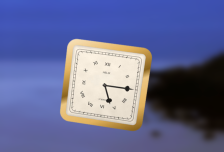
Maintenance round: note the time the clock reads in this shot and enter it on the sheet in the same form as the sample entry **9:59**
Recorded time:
**5:15**
